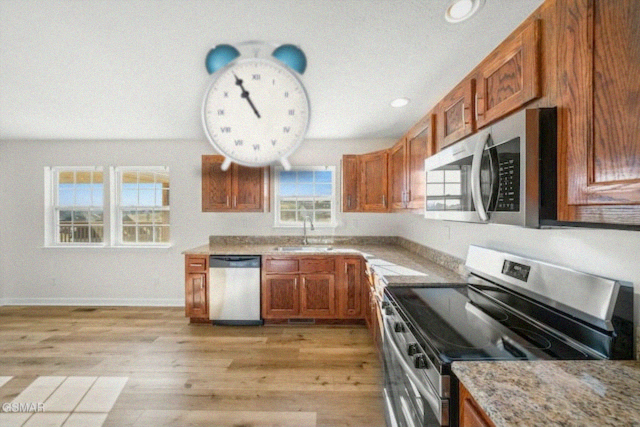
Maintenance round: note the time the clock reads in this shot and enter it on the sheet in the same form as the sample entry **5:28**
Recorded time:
**10:55**
